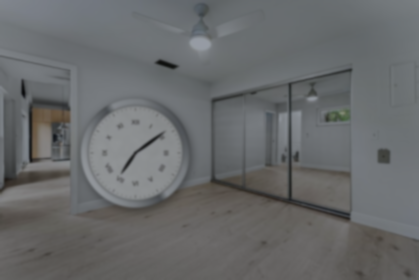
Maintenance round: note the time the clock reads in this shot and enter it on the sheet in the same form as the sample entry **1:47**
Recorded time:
**7:09**
